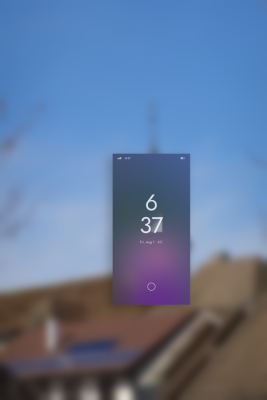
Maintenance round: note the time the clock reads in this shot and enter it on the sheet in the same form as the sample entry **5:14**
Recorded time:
**6:37**
